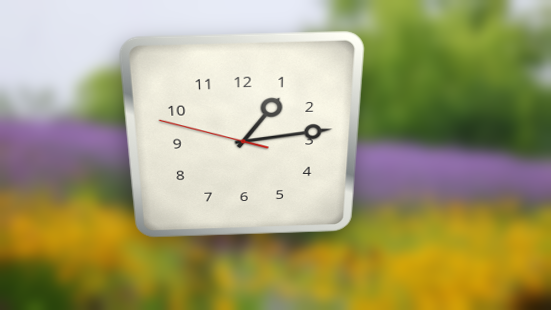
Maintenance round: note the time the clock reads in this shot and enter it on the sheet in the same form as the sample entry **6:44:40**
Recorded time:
**1:13:48**
